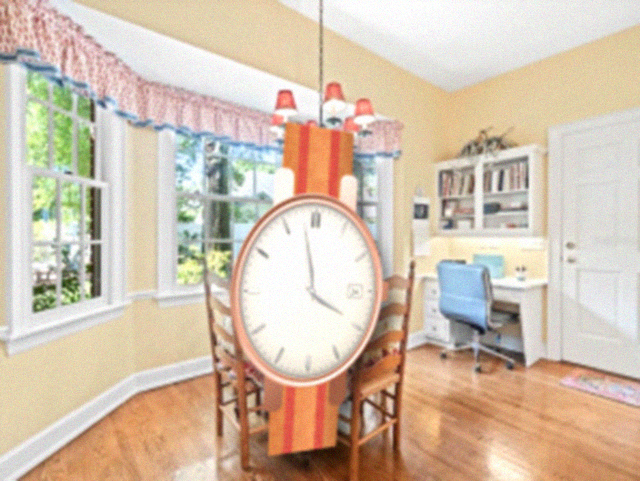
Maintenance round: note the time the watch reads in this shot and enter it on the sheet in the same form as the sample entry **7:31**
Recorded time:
**3:58**
